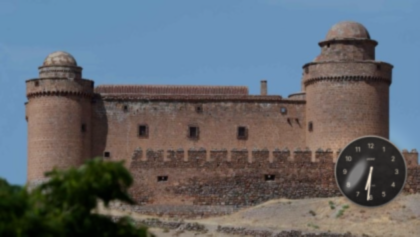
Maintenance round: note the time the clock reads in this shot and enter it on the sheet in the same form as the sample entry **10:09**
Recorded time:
**6:31**
